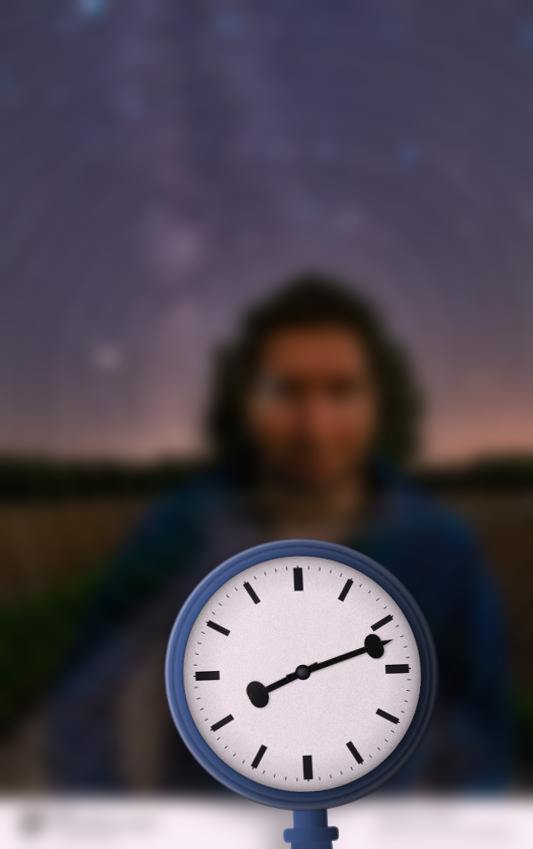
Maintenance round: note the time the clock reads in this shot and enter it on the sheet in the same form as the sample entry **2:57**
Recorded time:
**8:12**
